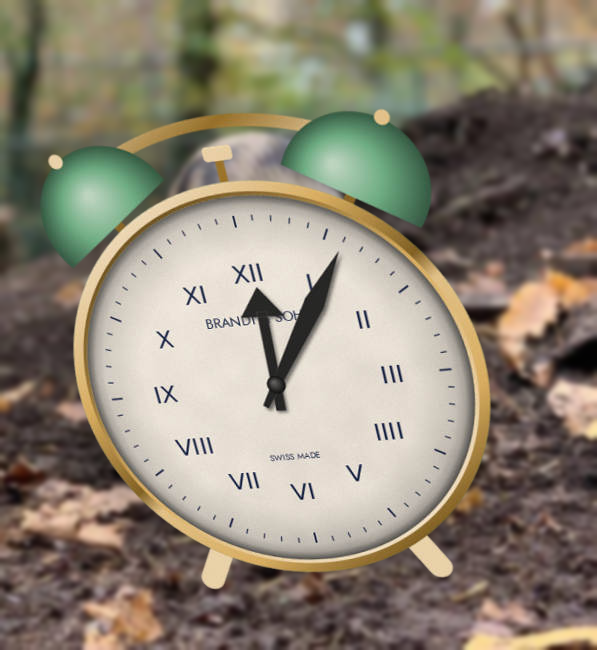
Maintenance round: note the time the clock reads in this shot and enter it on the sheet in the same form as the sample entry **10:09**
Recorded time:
**12:06**
